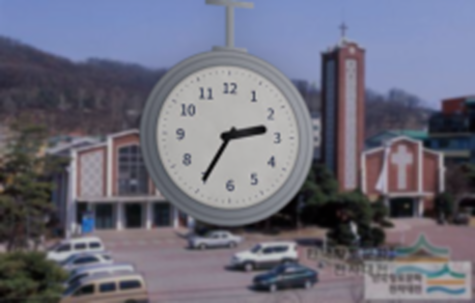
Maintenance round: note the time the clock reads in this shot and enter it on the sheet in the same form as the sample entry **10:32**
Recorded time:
**2:35**
